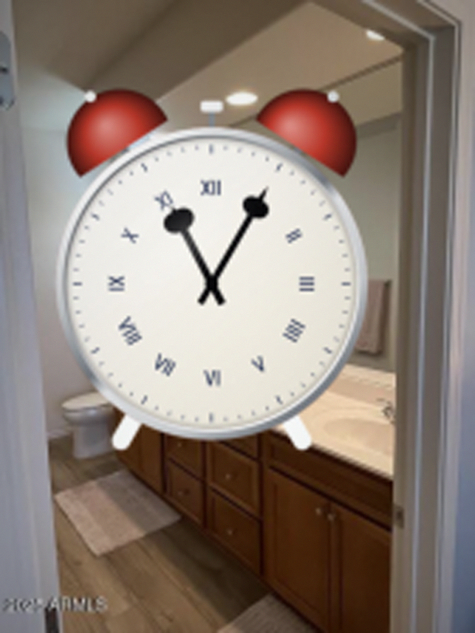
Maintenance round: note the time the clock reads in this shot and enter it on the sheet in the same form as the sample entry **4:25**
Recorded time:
**11:05**
